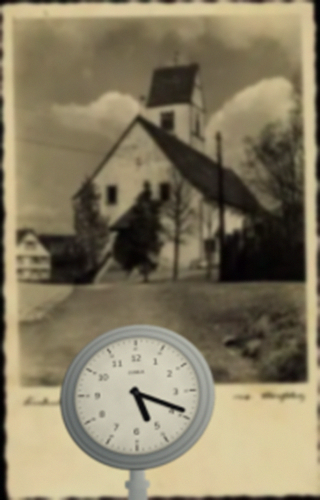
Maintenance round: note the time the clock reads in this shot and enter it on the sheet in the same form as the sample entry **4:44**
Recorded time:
**5:19**
